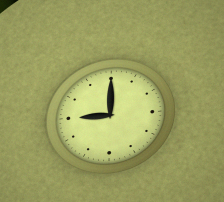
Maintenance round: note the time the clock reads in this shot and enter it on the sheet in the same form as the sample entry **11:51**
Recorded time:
**9:00**
